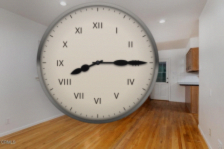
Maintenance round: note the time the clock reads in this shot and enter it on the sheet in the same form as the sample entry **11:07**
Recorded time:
**8:15**
